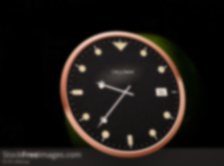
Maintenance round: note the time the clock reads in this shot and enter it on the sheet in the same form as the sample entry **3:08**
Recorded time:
**9:37**
